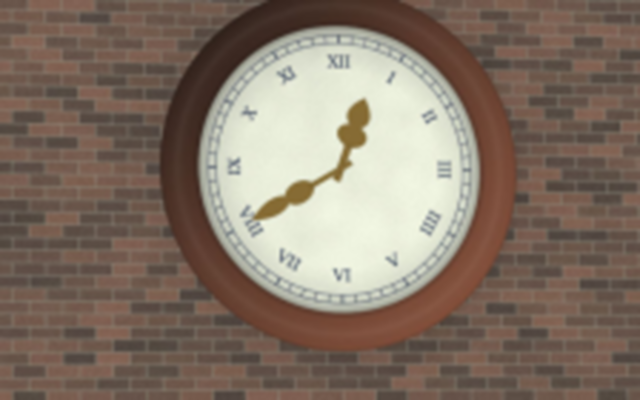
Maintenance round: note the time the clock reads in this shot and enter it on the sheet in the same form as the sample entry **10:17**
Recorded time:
**12:40**
